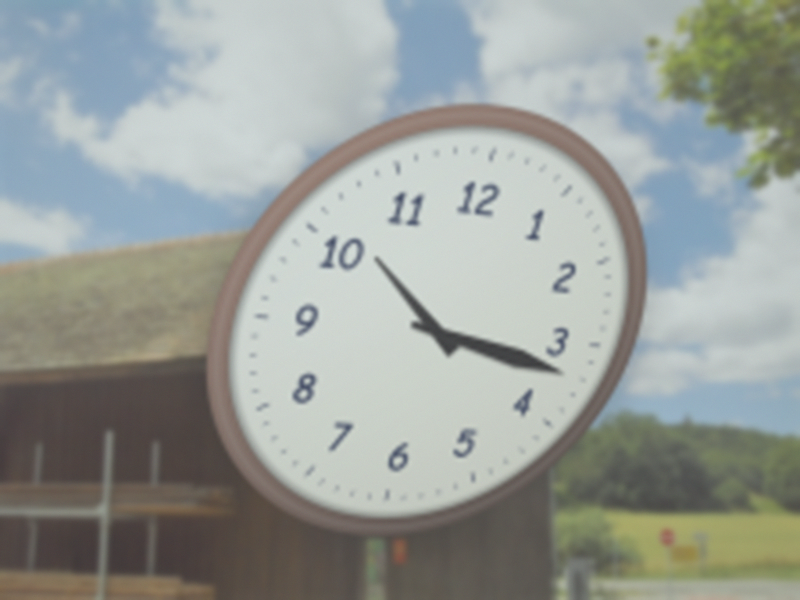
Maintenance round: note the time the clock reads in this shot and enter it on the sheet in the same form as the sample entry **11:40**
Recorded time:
**10:17**
